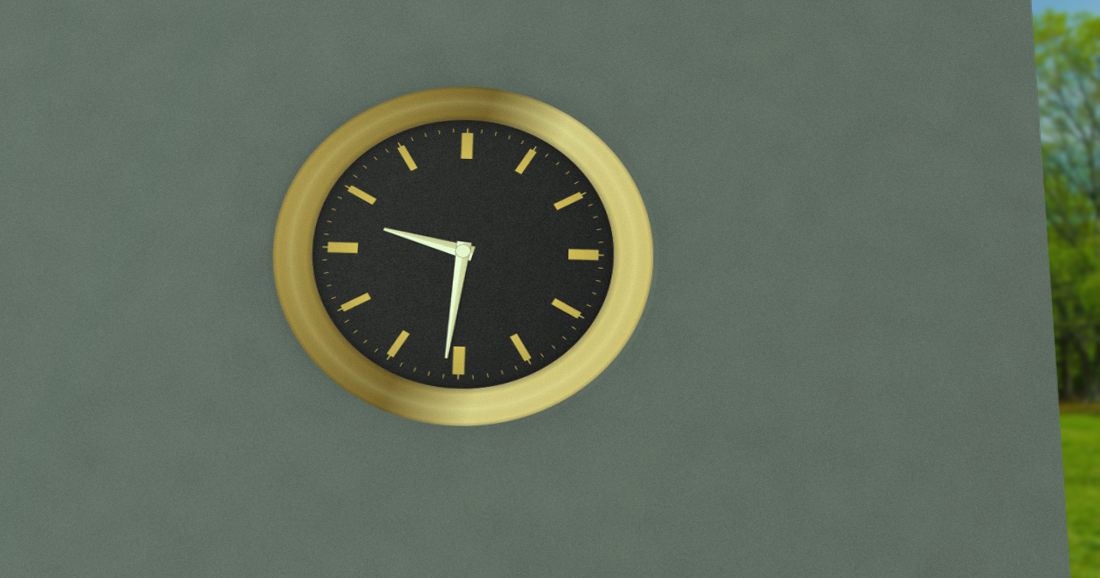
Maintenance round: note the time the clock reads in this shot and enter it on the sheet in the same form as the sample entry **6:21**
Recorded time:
**9:31**
